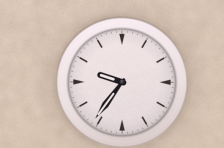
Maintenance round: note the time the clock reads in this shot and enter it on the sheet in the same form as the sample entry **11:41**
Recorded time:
**9:36**
